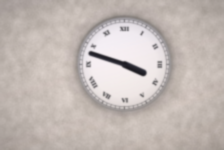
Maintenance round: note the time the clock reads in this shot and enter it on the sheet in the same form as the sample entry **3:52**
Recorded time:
**3:48**
